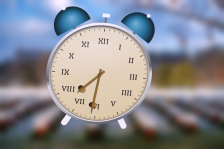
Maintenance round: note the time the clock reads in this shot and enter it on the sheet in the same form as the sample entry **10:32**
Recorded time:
**7:31**
